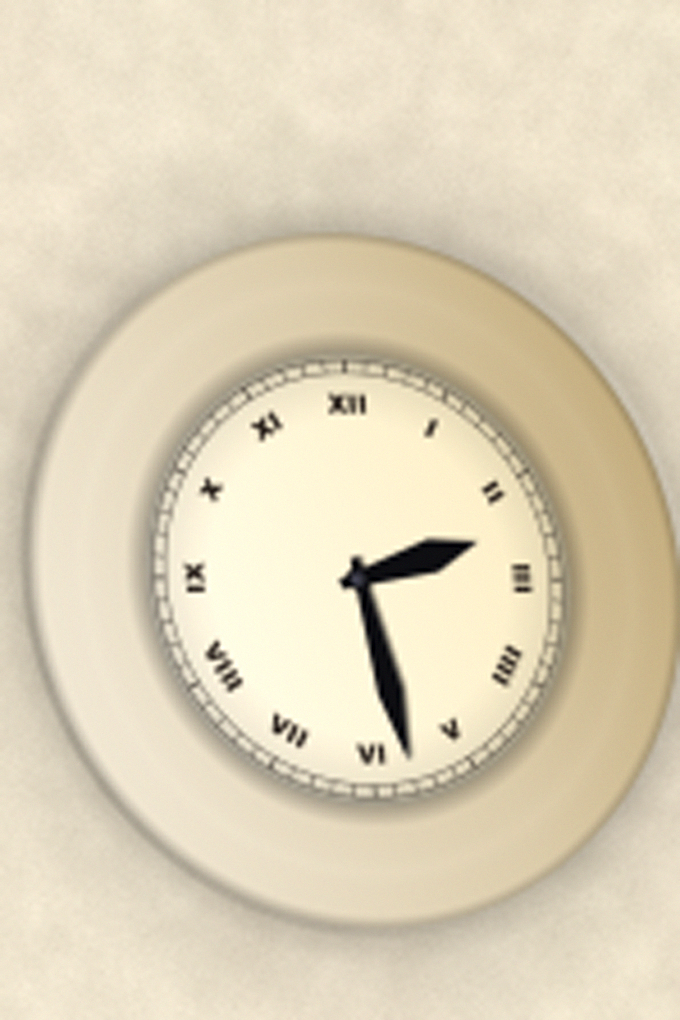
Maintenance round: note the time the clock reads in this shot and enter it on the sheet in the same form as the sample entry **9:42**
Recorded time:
**2:28**
